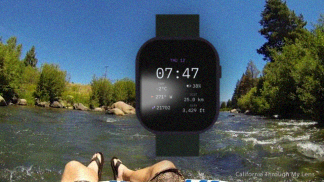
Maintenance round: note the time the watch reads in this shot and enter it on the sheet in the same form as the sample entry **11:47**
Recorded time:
**7:47**
